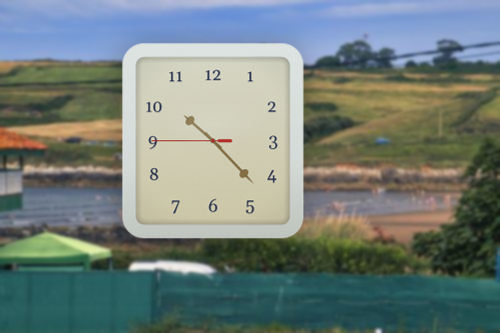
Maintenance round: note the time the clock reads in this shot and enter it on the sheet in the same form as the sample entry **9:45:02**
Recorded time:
**10:22:45**
